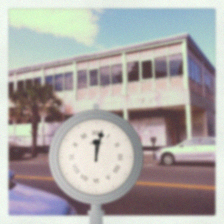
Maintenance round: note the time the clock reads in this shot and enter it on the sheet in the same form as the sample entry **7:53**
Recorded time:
**12:02**
